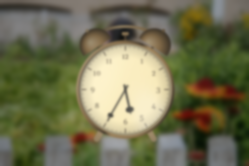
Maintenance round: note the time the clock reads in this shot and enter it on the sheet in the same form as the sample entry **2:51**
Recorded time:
**5:35**
